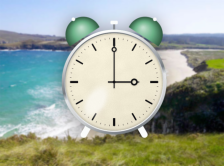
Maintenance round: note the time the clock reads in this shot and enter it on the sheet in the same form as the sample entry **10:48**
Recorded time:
**3:00**
